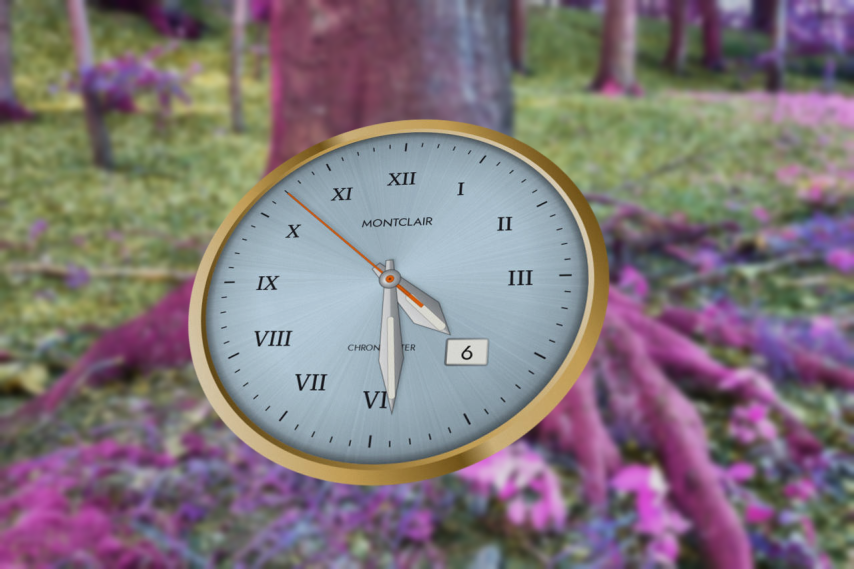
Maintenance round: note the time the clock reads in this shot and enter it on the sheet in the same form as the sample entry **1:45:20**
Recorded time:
**4:28:52**
